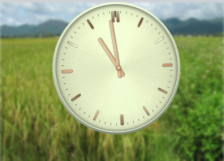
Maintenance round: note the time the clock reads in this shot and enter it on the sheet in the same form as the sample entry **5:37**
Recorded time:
**10:59**
